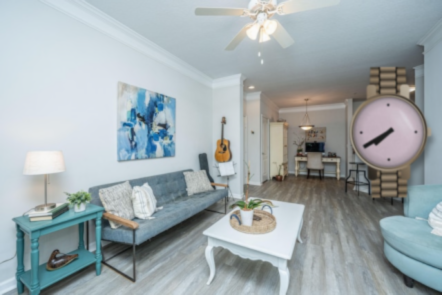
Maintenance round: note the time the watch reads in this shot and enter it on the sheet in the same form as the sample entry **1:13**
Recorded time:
**7:40**
